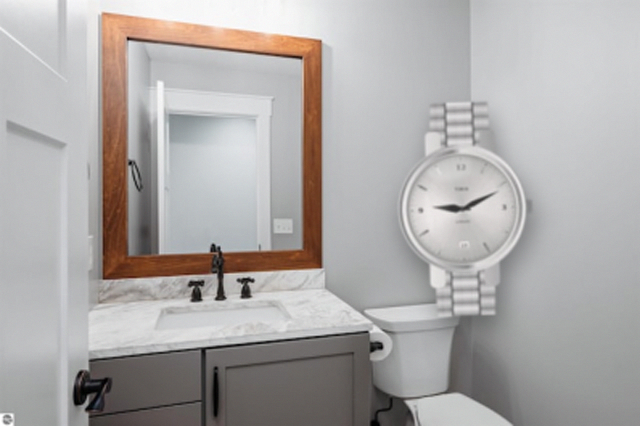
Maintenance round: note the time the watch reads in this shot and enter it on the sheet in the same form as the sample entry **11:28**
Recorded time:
**9:11**
